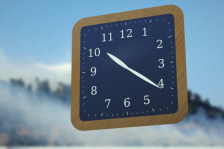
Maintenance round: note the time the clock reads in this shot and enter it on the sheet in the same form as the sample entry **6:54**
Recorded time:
**10:21**
